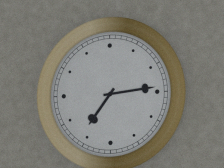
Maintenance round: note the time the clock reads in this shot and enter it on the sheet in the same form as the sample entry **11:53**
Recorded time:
**7:14**
